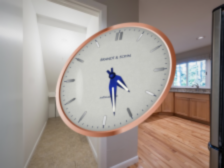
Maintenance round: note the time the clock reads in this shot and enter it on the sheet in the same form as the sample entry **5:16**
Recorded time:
**4:28**
